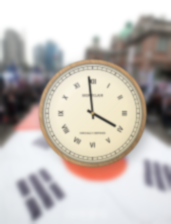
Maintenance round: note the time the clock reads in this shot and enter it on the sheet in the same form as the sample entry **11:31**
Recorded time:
**3:59**
